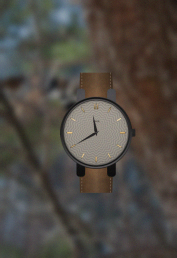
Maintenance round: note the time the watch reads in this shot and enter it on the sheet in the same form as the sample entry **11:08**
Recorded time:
**11:40**
